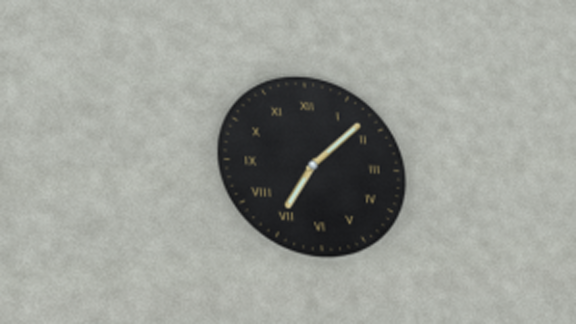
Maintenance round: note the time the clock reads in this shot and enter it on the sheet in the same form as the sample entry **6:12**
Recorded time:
**7:08**
